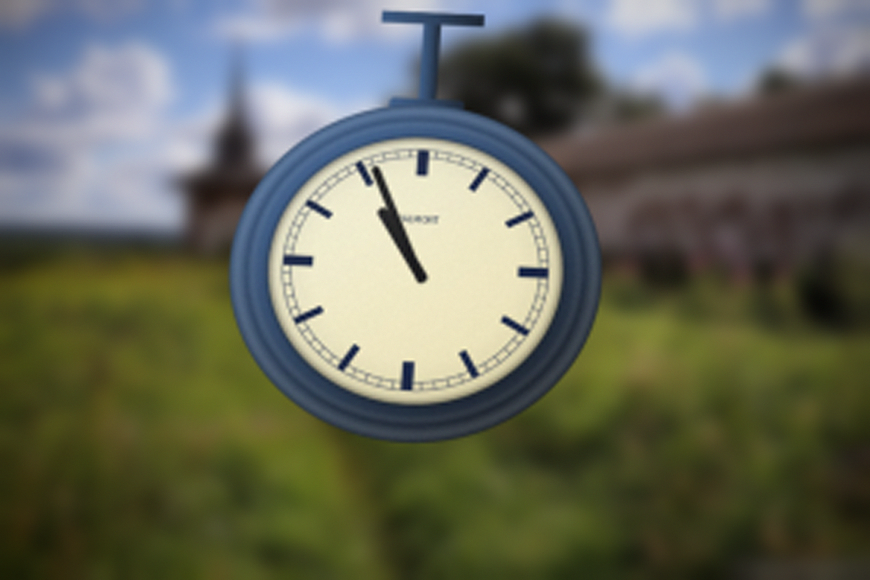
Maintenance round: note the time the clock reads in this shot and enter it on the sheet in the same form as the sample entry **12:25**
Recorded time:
**10:56**
